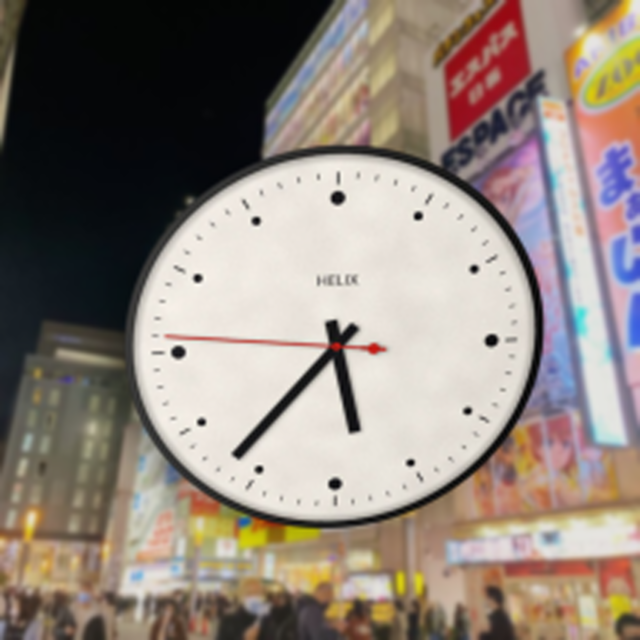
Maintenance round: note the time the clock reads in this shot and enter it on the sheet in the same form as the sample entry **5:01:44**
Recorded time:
**5:36:46**
